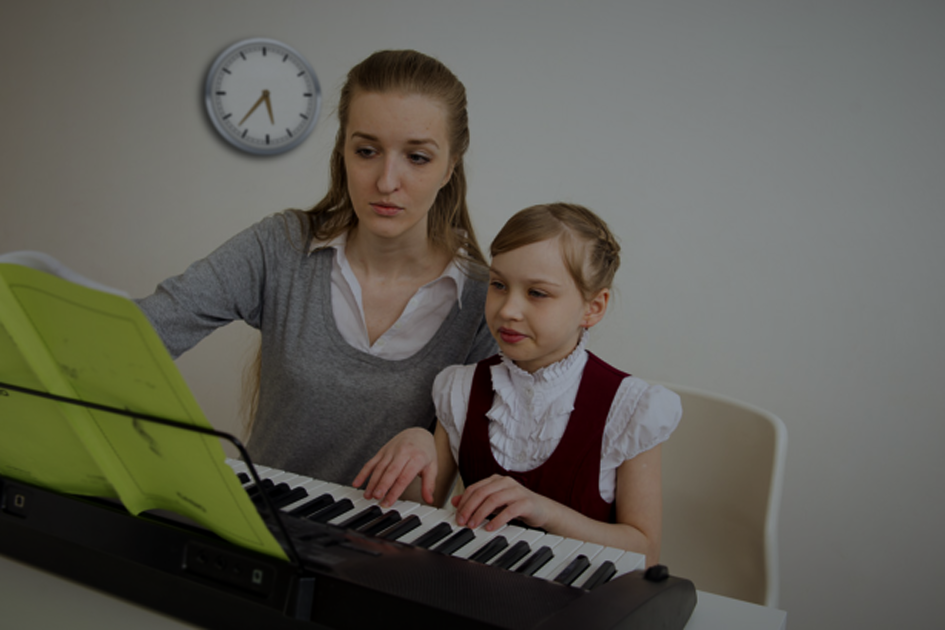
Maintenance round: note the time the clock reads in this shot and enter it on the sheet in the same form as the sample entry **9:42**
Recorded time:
**5:37**
